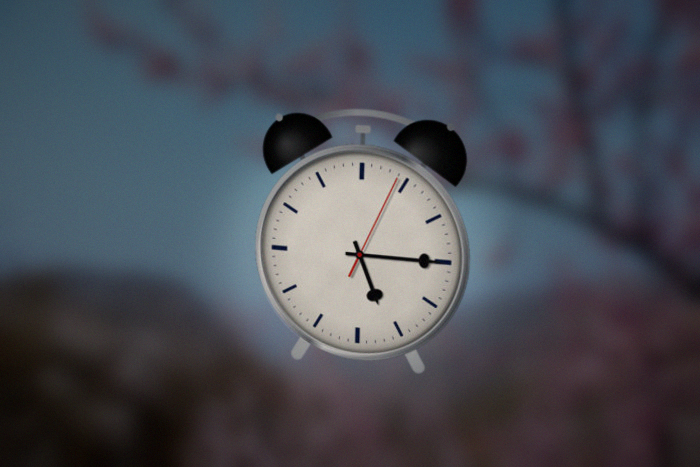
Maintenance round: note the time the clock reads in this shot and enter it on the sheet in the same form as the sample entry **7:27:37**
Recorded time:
**5:15:04**
